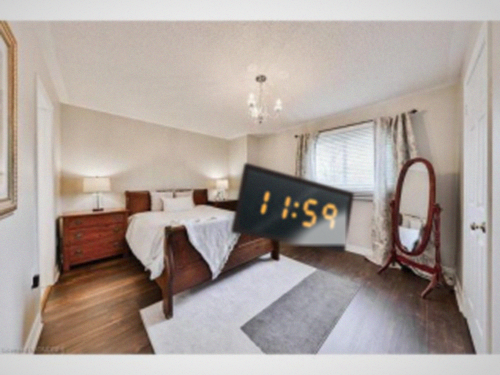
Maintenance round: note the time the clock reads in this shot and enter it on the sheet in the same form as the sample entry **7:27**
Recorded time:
**11:59**
